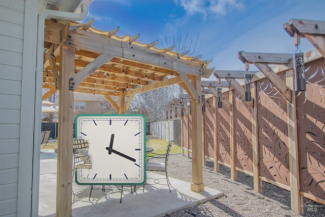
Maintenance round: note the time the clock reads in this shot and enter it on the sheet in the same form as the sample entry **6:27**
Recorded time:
**12:19**
